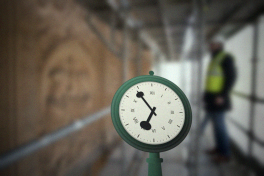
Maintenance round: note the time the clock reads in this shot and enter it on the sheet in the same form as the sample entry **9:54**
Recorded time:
**6:54**
